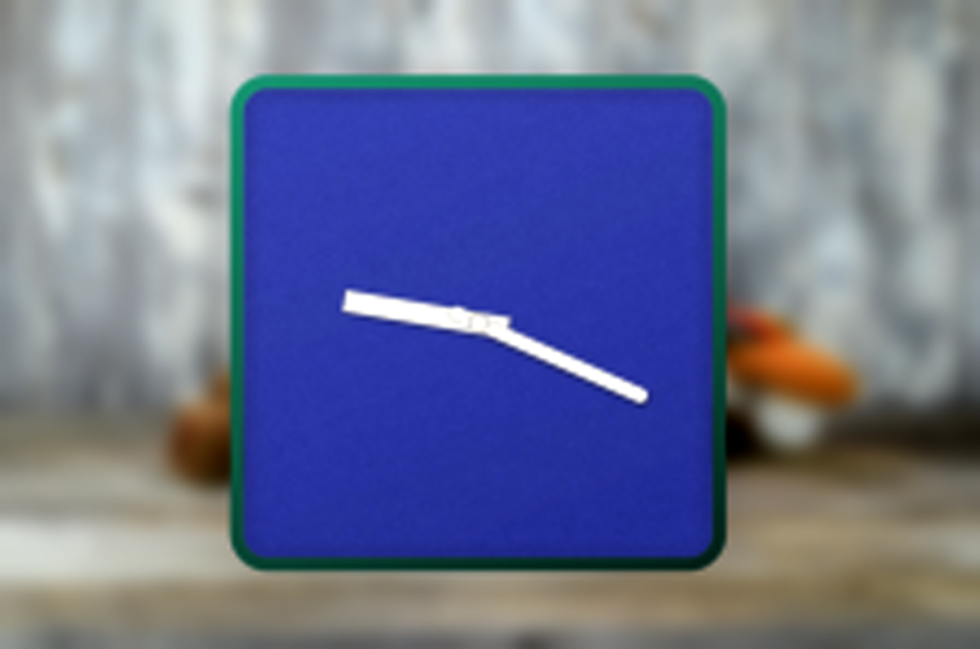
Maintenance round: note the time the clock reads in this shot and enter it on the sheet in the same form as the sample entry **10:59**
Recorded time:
**9:19**
